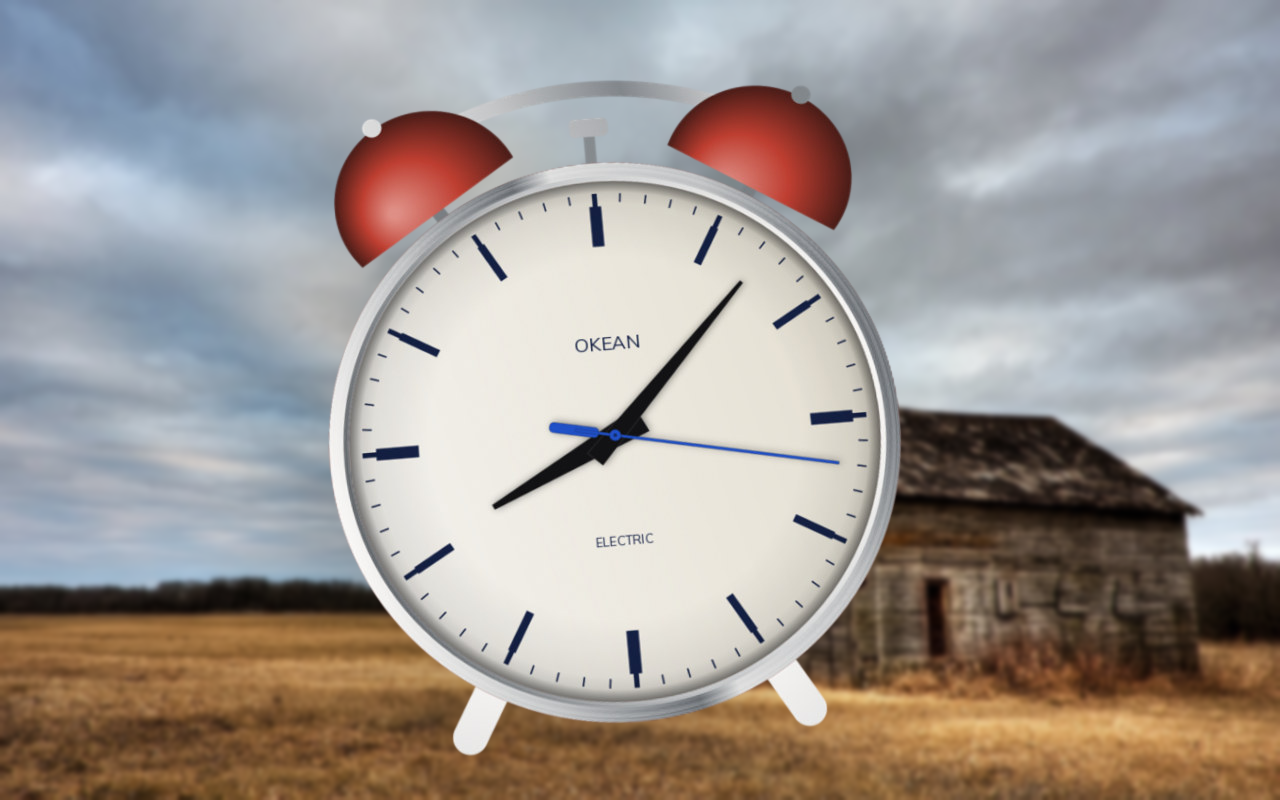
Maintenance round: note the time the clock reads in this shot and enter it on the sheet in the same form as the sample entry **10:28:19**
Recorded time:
**8:07:17**
